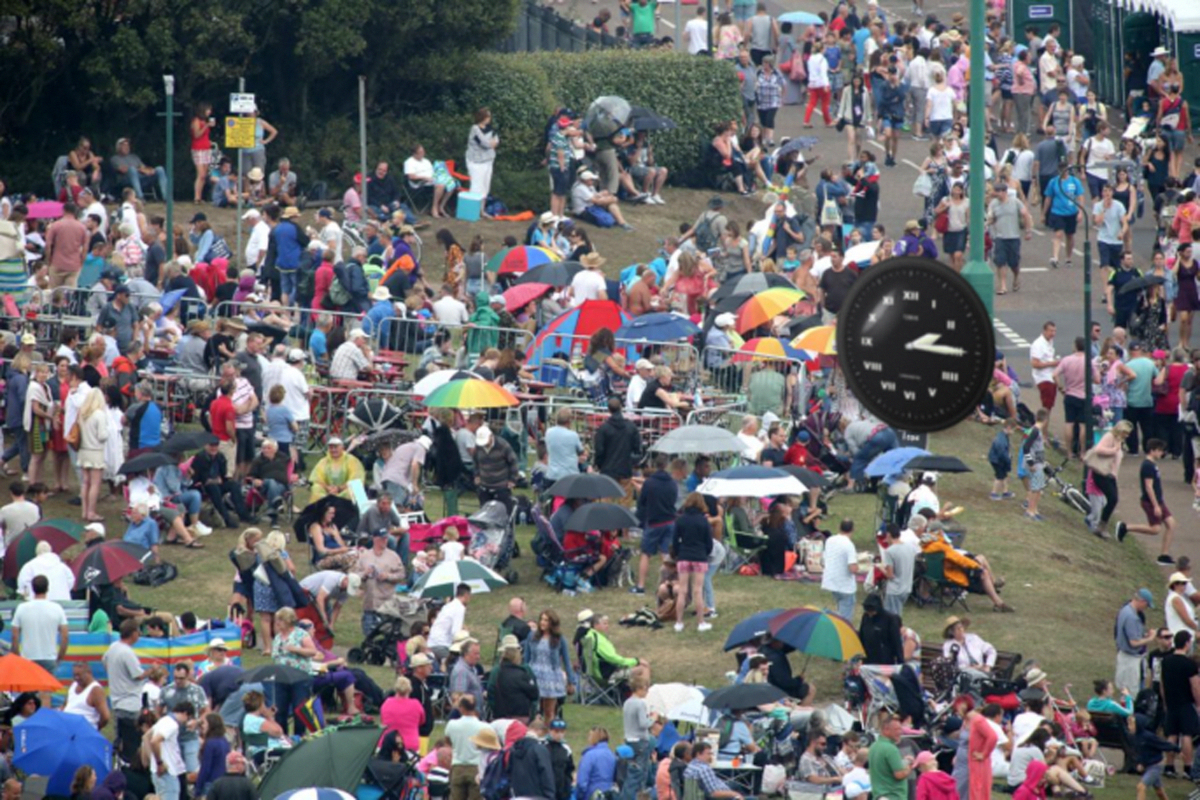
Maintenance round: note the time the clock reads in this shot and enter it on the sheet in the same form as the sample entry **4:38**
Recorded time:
**2:15**
